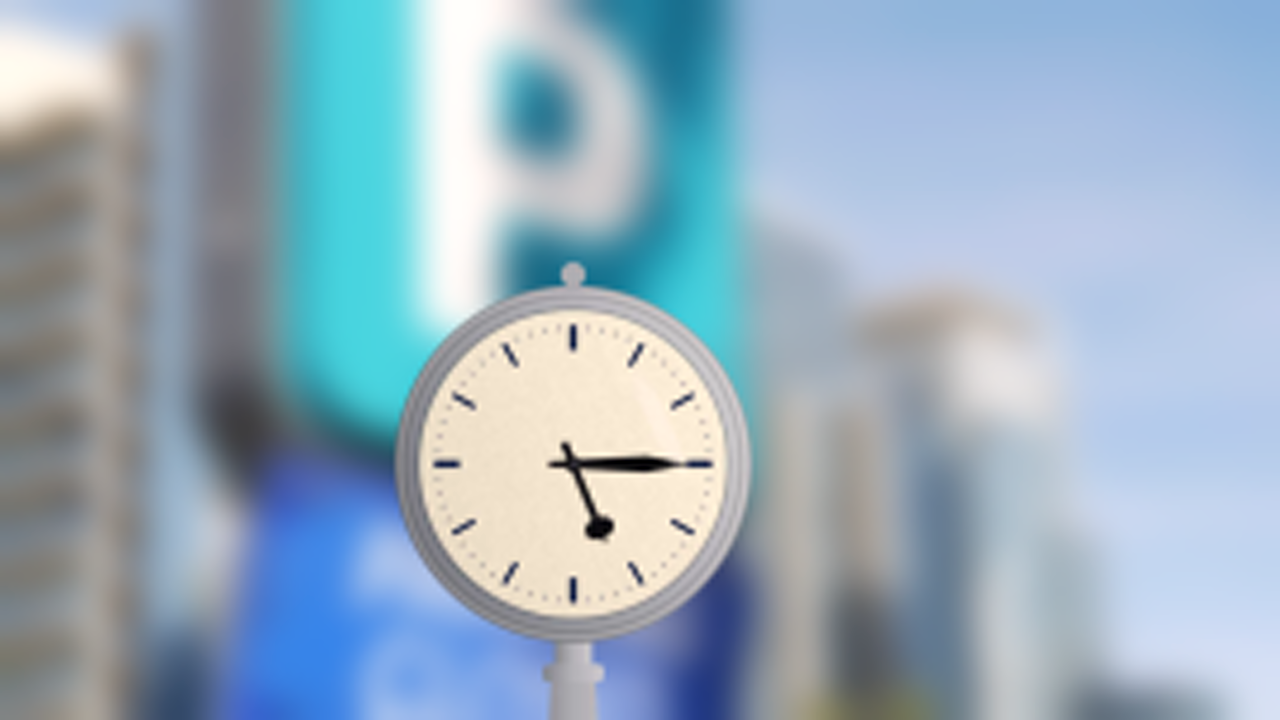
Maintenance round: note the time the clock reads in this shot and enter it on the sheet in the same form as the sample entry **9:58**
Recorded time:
**5:15**
